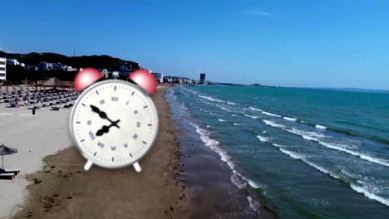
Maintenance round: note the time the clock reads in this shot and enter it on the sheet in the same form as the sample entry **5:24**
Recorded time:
**7:51**
